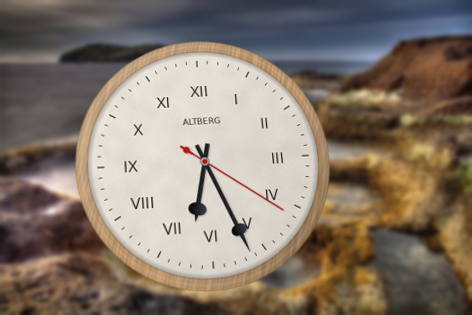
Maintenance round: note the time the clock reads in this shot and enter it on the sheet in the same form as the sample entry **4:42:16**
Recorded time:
**6:26:21**
